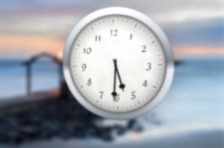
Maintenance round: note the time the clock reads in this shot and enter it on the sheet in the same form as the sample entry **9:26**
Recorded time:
**5:31**
